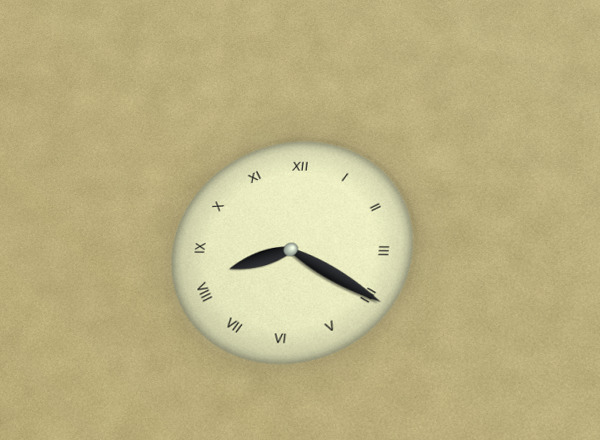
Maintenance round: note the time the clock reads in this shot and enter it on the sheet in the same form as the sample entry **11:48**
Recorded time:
**8:20**
